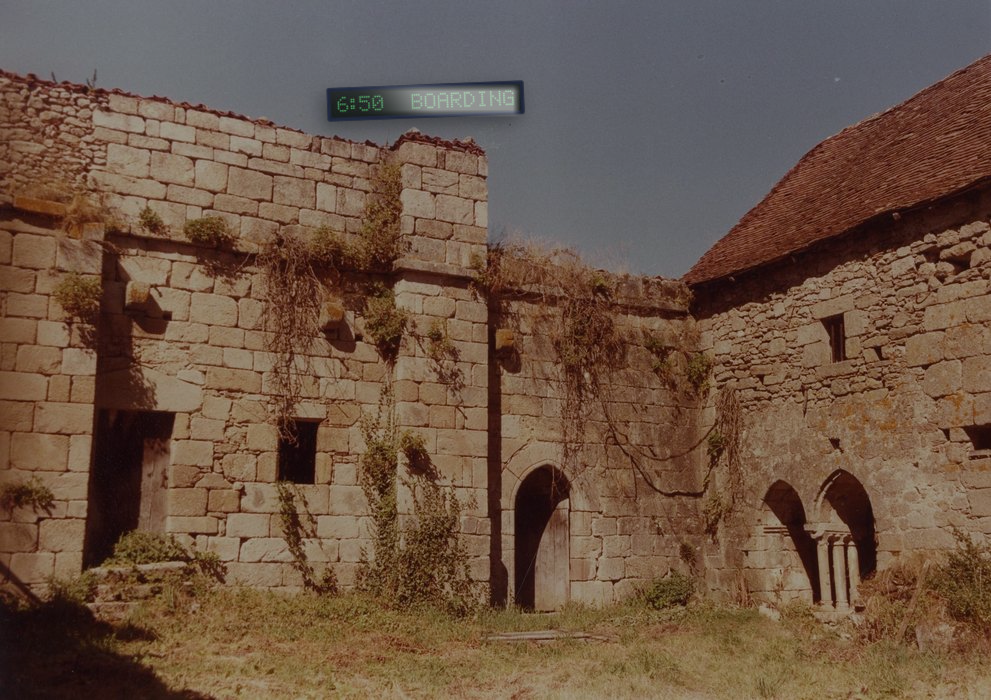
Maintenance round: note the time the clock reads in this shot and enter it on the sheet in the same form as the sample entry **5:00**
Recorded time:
**6:50**
